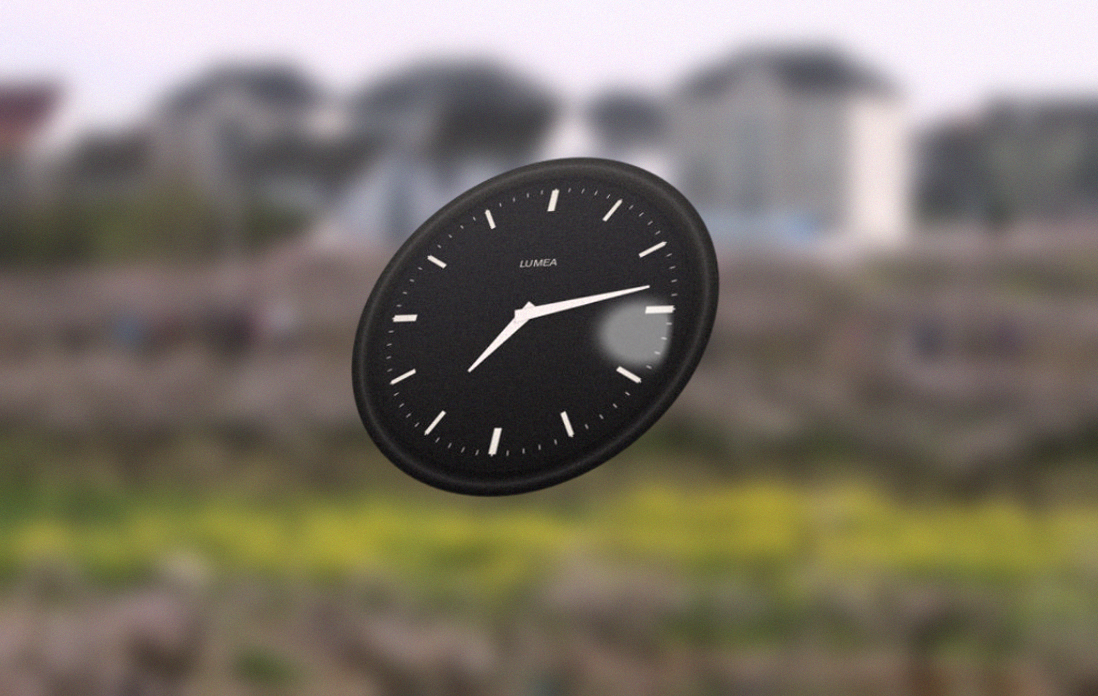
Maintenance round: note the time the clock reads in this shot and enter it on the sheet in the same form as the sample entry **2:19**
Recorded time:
**7:13**
